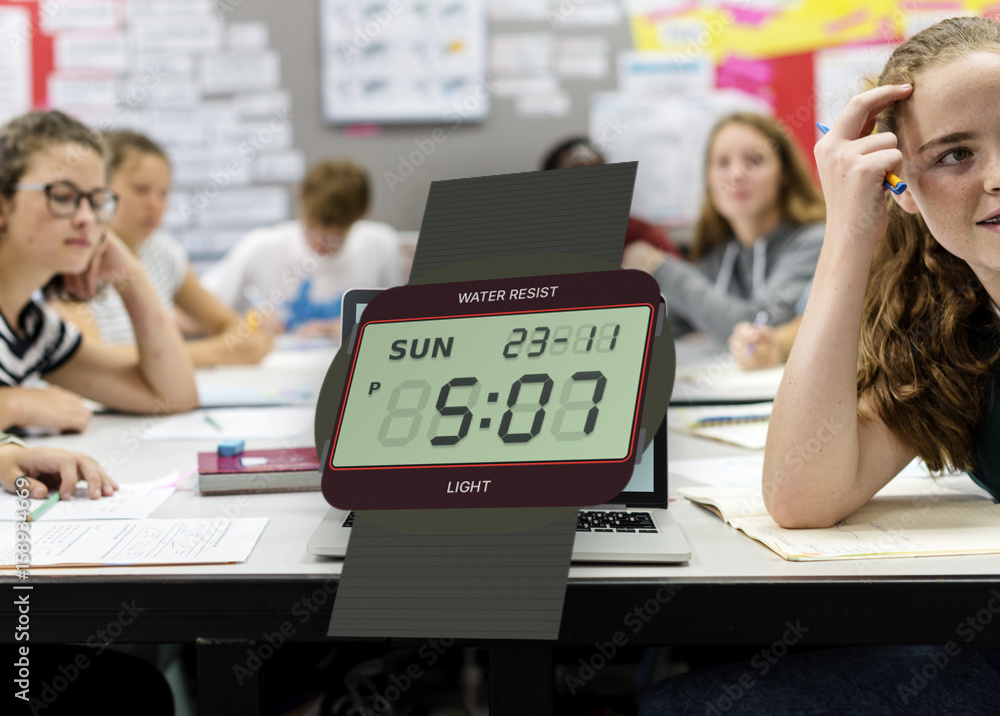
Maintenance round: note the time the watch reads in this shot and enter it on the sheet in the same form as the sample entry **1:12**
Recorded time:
**5:07**
